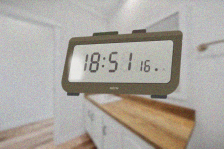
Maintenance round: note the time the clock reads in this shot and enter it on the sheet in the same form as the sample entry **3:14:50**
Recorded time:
**18:51:16**
